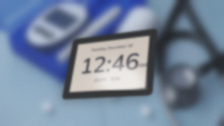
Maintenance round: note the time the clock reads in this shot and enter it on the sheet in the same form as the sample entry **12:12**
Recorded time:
**12:46**
